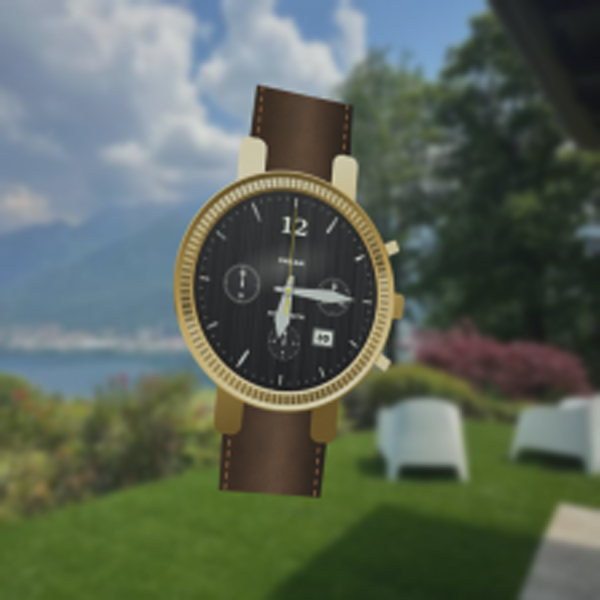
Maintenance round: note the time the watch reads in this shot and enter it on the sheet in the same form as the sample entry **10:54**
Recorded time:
**6:15**
